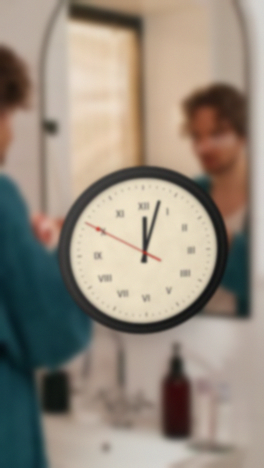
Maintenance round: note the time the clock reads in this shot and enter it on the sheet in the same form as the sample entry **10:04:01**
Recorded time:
**12:02:50**
